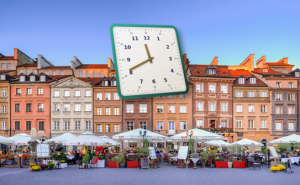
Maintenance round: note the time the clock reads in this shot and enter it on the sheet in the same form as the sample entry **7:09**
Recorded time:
**11:41**
